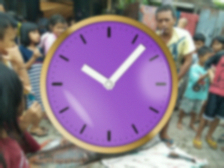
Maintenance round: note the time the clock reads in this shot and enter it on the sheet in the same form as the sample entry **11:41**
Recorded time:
**10:07**
